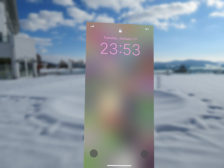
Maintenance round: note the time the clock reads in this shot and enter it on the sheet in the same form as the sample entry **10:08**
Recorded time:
**23:53**
